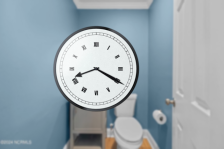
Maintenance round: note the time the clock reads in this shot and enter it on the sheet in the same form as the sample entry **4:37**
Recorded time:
**8:20**
